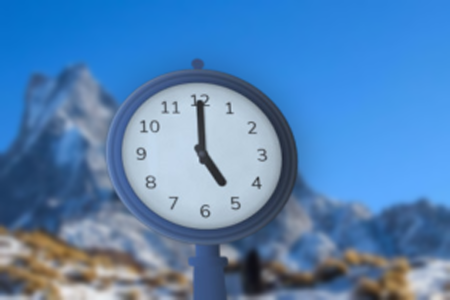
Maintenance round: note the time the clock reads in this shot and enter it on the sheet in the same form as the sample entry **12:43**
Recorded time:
**5:00**
